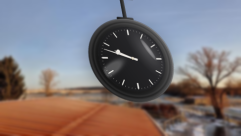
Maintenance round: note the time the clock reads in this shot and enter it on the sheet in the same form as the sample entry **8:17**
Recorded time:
**9:48**
